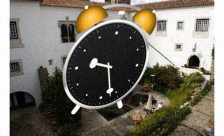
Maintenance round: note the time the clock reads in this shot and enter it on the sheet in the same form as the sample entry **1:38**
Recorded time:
**9:27**
